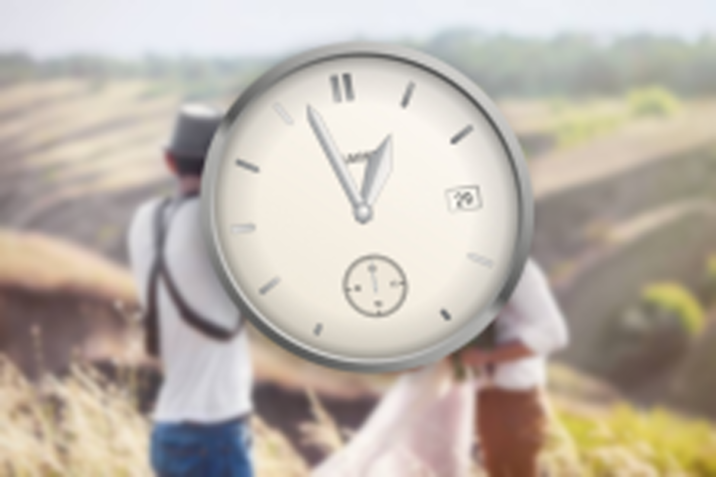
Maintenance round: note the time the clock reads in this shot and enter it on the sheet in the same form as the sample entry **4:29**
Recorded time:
**12:57**
